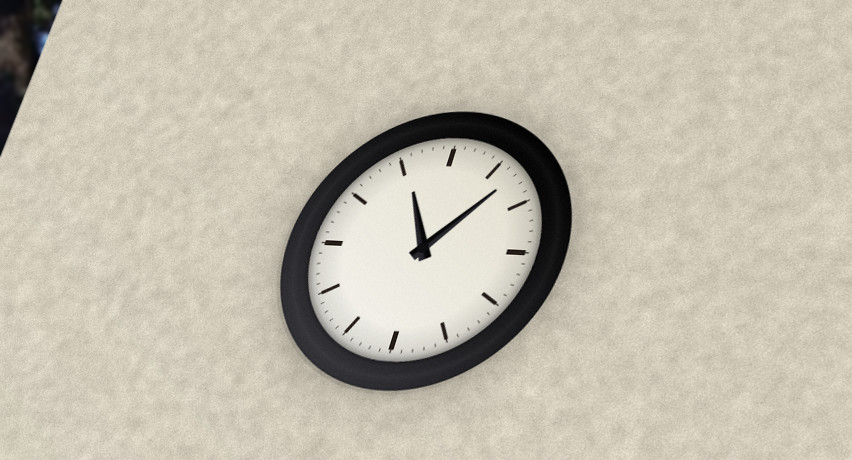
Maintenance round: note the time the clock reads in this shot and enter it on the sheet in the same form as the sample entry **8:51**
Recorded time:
**11:07**
